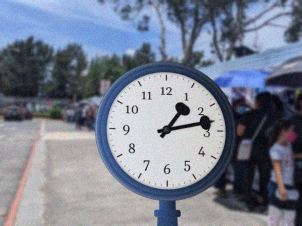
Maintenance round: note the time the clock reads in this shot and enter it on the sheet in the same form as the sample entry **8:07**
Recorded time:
**1:13**
